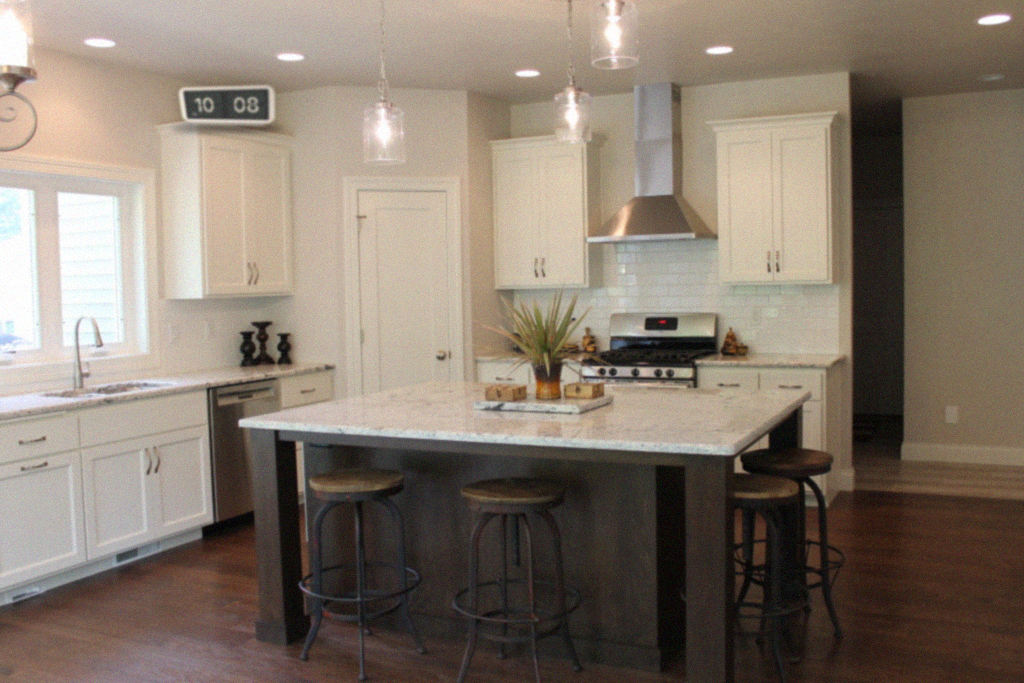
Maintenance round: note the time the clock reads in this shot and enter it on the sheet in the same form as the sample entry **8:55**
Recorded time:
**10:08**
